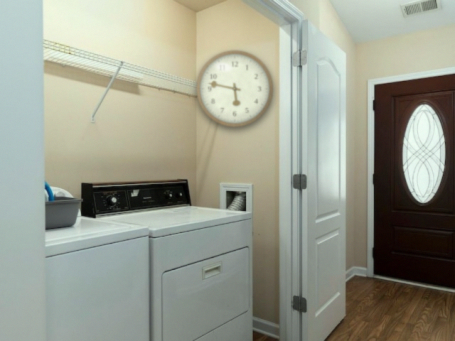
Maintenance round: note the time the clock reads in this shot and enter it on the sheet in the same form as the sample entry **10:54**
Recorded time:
**5:47**
